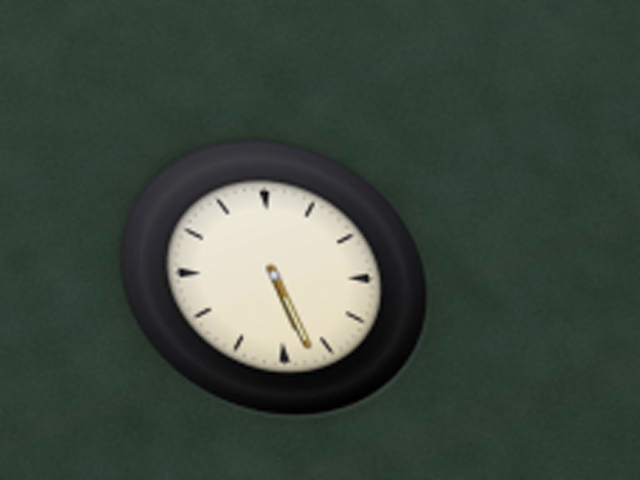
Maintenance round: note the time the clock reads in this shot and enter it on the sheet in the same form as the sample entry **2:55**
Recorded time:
**5:27**
